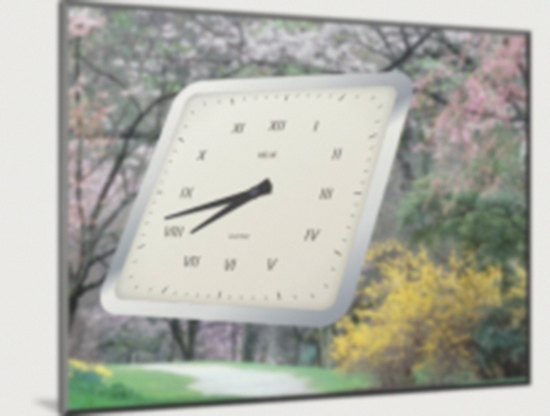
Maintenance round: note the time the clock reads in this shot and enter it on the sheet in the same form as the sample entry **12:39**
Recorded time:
**7:42**
